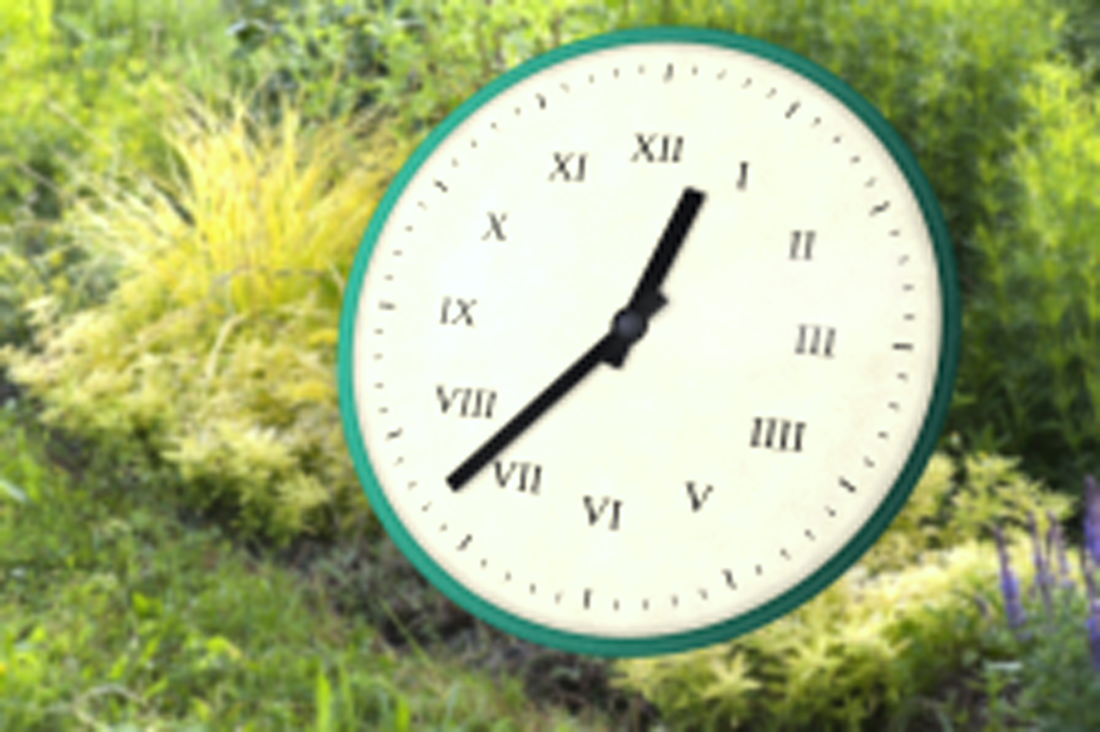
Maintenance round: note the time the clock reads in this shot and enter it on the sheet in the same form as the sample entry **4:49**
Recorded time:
**12:37**
